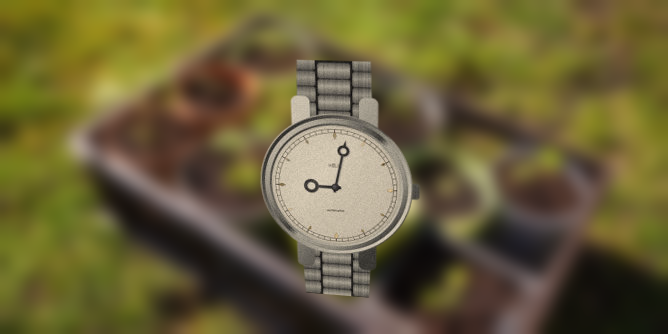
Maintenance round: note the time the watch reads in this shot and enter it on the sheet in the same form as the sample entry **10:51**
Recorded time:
**9:02**
